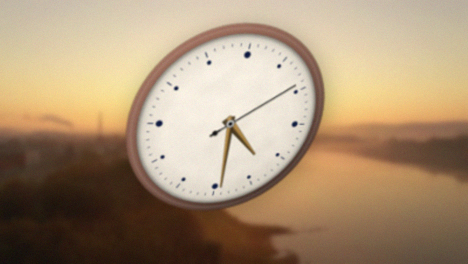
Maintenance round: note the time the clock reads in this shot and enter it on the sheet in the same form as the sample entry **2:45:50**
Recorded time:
**4:29:09**
